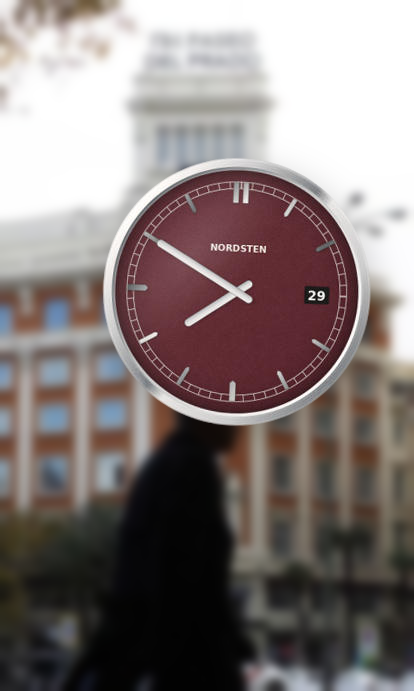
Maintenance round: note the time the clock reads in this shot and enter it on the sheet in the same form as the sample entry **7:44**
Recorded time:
**7:50**
